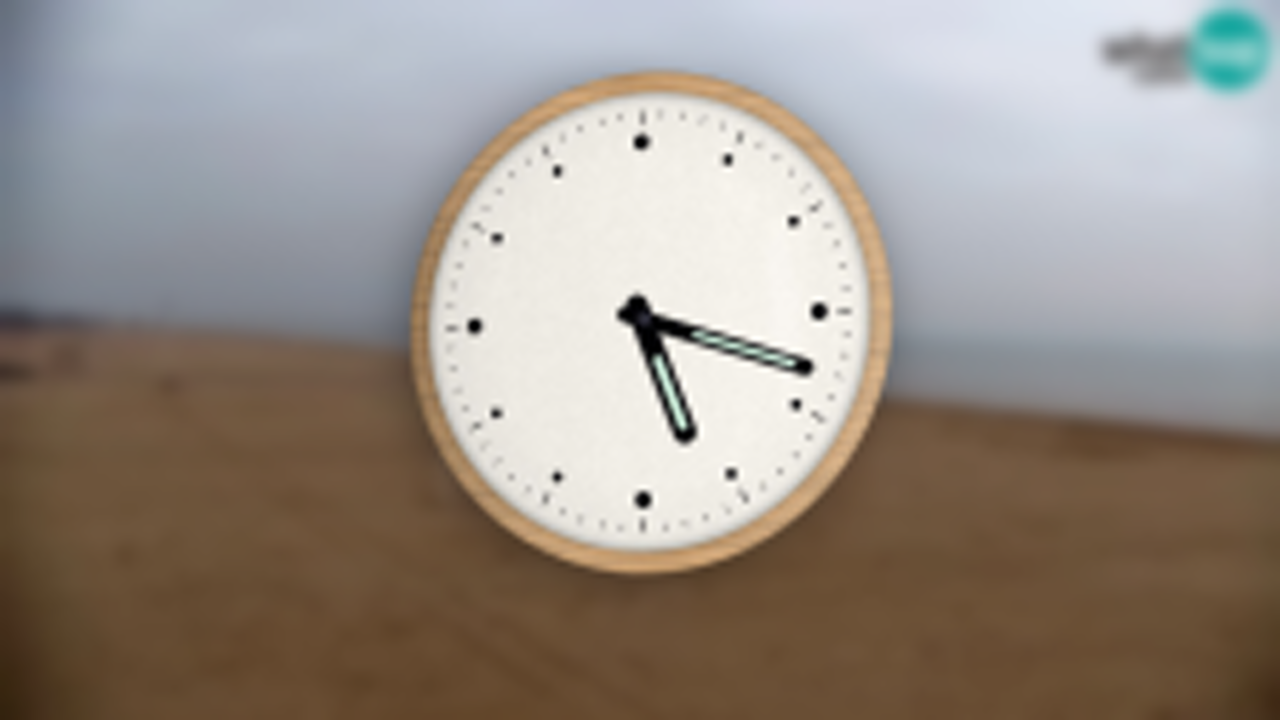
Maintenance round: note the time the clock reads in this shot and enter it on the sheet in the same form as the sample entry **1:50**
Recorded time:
**5:18**
